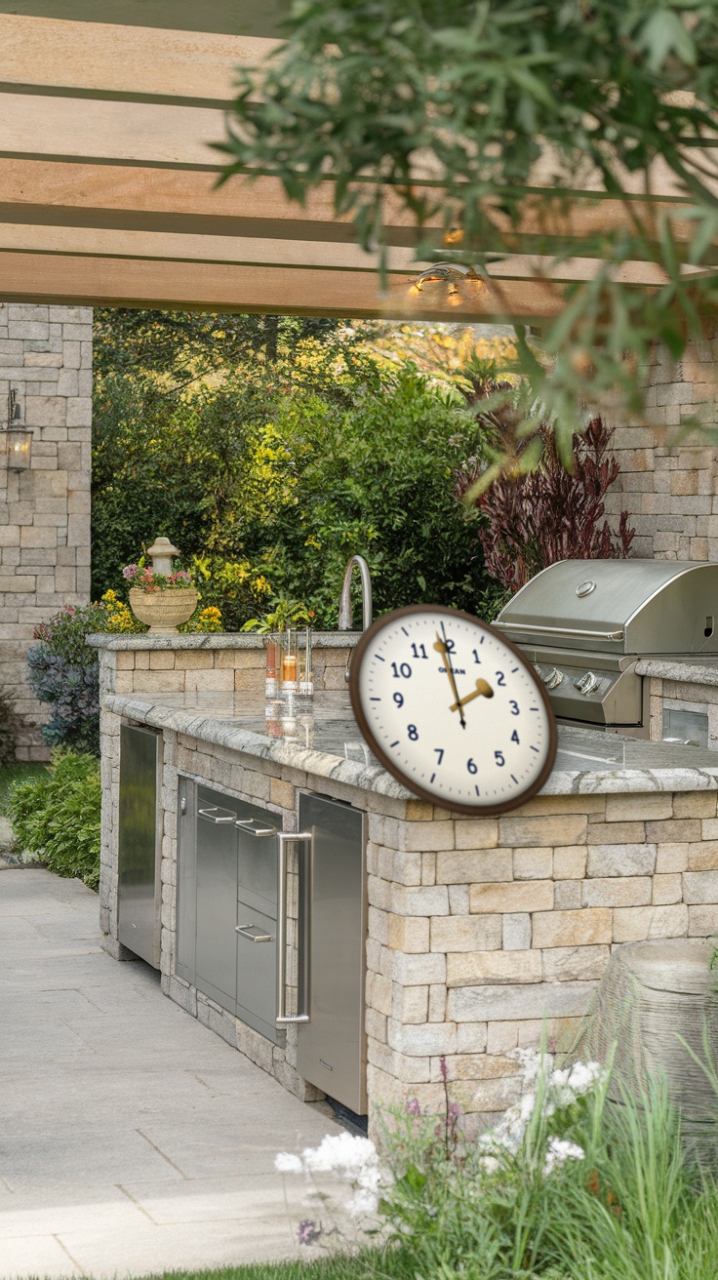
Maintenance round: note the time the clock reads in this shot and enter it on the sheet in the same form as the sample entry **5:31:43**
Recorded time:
**1:59:00**
